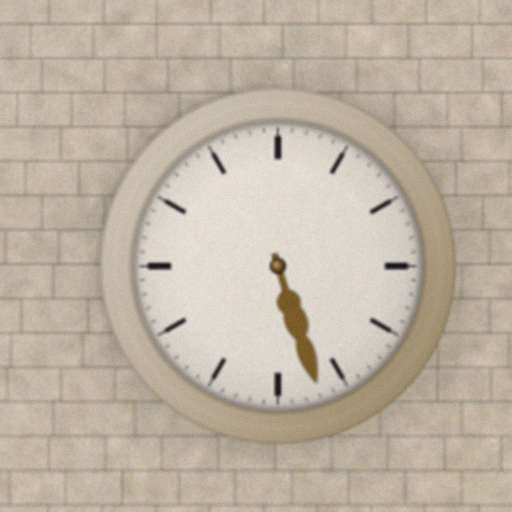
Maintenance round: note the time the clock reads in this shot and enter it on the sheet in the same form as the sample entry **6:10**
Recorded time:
**5:27**
